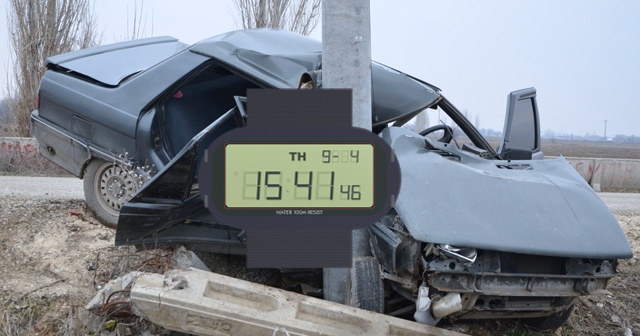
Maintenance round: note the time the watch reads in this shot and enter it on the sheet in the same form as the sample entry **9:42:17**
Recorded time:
**15:41:46**
